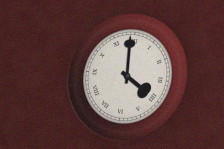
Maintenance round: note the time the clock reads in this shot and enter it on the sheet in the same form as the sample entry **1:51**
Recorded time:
**3:59**
